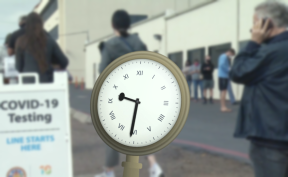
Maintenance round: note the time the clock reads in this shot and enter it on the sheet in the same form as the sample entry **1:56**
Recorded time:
**9:31**
